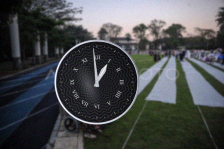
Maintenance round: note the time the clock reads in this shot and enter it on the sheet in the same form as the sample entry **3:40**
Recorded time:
**12:59**
